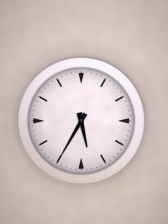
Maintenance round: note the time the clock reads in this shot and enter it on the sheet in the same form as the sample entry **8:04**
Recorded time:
**5:35**
